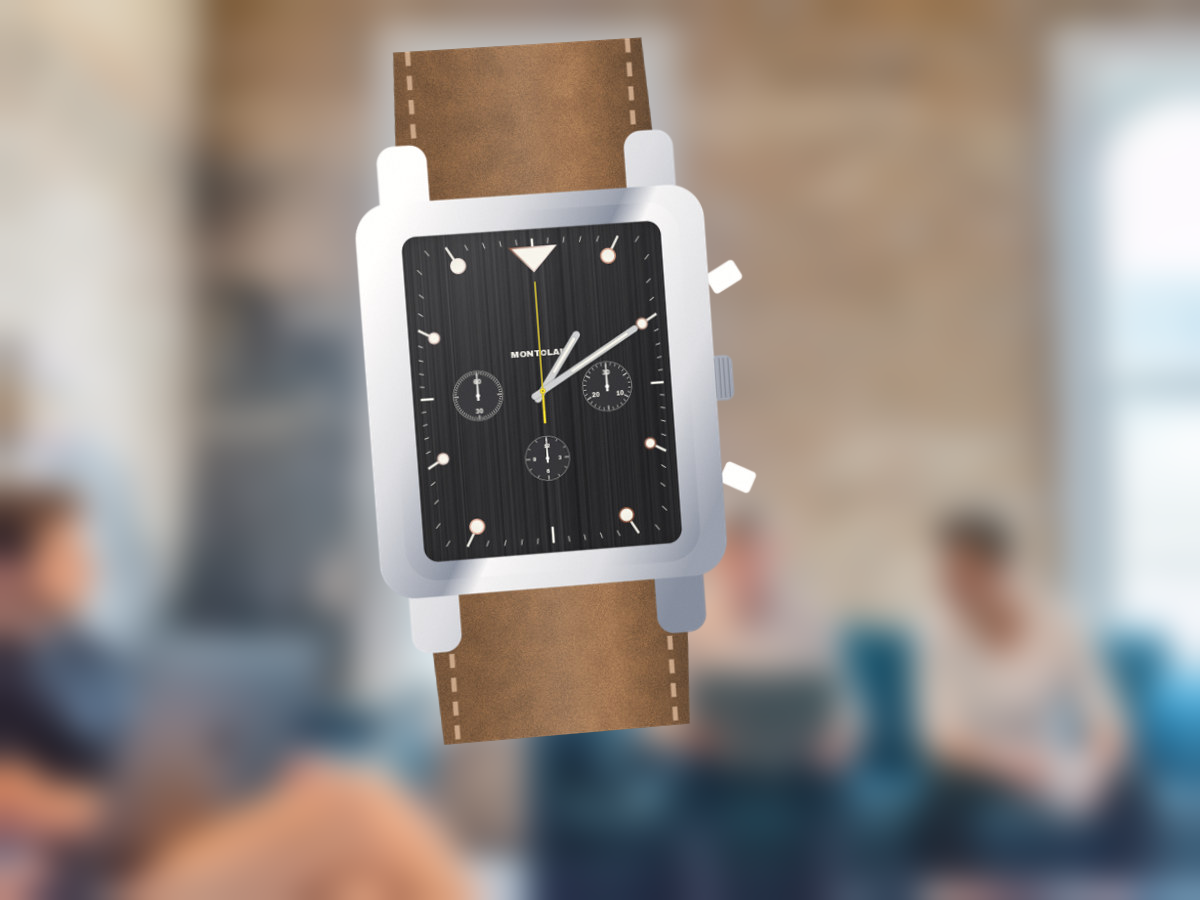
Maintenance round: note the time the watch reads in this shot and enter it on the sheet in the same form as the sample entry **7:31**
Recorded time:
**1:10**
